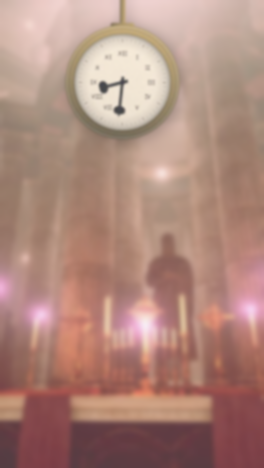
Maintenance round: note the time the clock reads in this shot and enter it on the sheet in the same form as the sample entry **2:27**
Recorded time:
**8:31**
